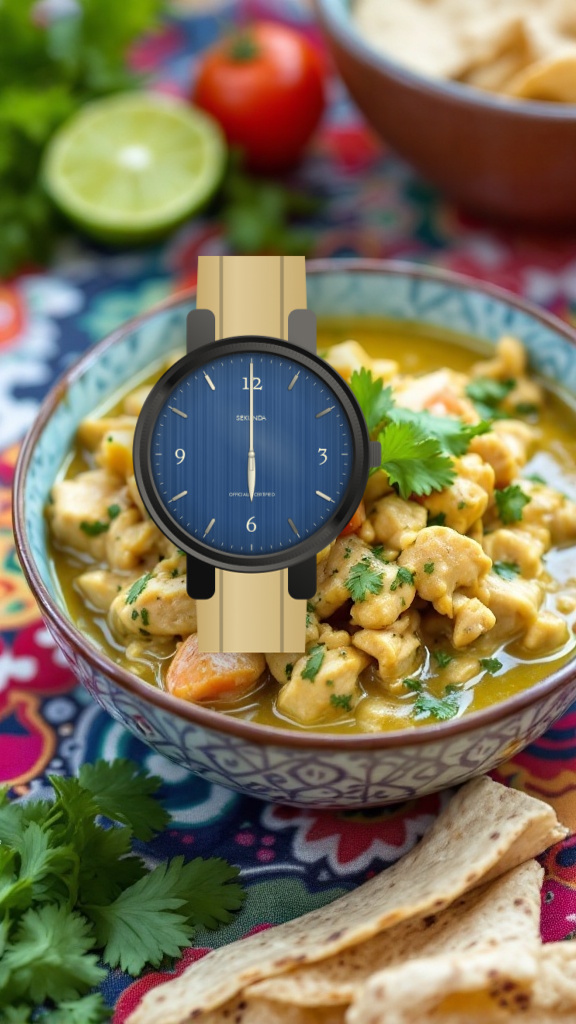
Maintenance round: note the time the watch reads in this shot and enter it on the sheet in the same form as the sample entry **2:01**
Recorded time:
**6:00**
